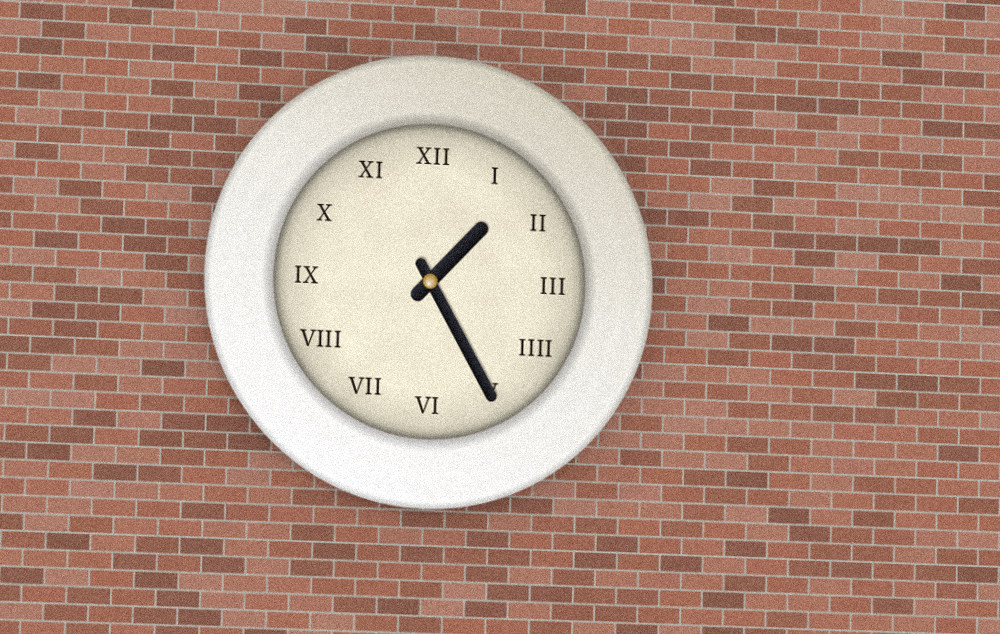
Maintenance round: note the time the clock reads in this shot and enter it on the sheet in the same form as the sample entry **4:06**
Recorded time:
**1:25**
